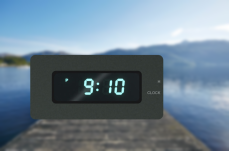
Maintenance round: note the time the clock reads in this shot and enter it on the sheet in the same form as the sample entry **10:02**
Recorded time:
**9:10**
